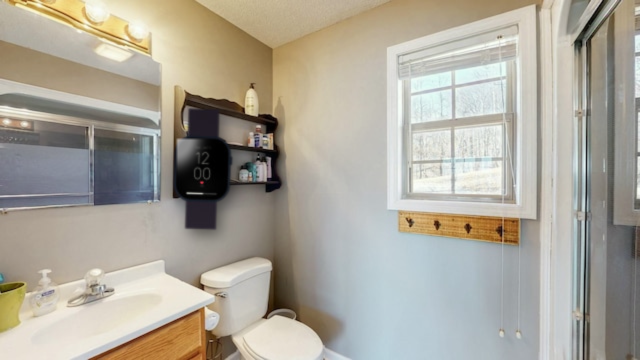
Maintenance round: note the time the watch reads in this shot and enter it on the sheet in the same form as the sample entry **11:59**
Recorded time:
**12:00**
